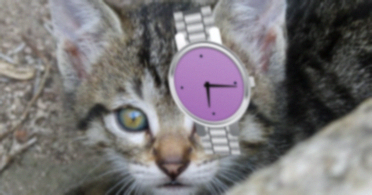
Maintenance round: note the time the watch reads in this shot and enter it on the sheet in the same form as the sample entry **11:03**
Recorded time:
**6:16**
